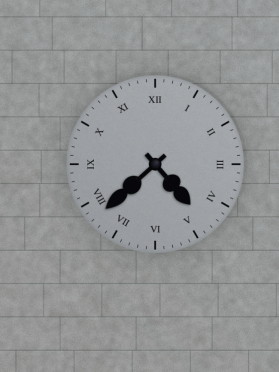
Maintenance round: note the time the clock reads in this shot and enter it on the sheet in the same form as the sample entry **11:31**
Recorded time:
**4:38**
